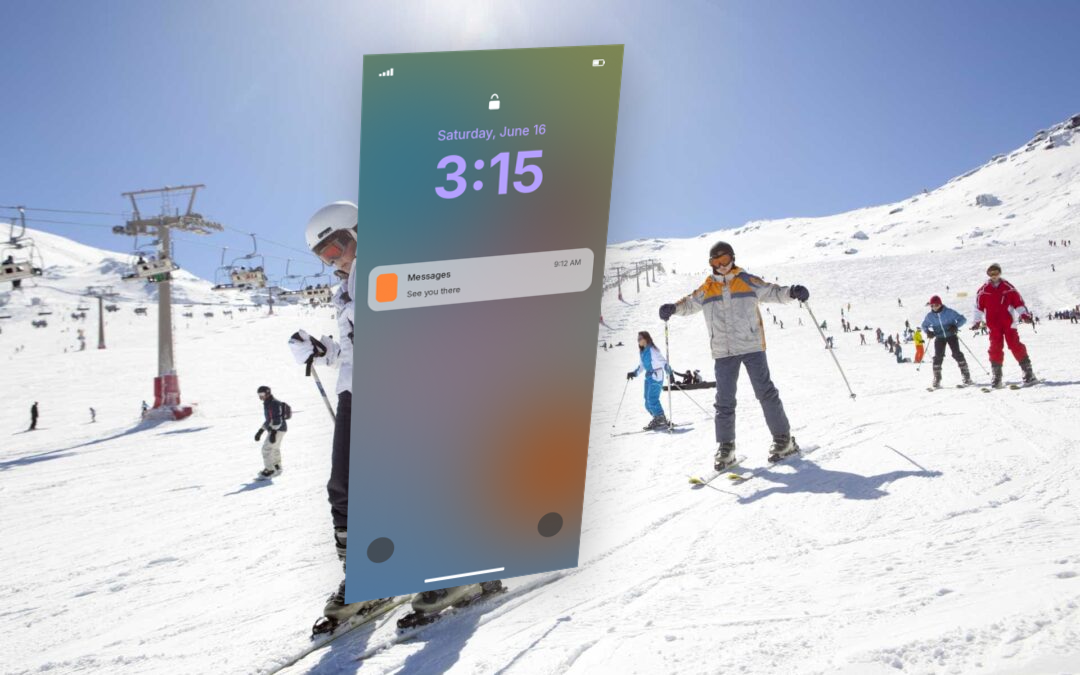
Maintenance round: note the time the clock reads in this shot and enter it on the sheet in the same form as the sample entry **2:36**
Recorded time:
**3:15**
